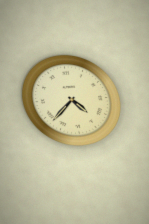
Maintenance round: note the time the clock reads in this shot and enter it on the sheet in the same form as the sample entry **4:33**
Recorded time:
**4:38**
